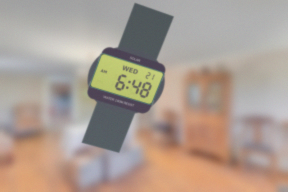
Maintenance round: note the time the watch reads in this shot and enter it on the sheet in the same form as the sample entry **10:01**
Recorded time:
**6:48**
